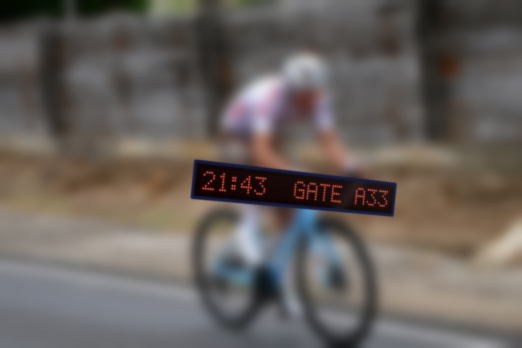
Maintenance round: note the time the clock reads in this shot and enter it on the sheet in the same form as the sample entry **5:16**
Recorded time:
**21:43**
